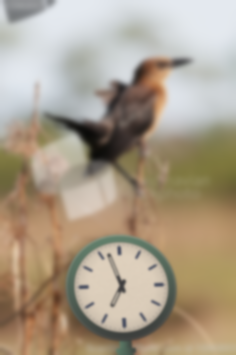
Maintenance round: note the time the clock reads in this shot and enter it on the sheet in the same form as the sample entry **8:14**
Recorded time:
**6:57**
